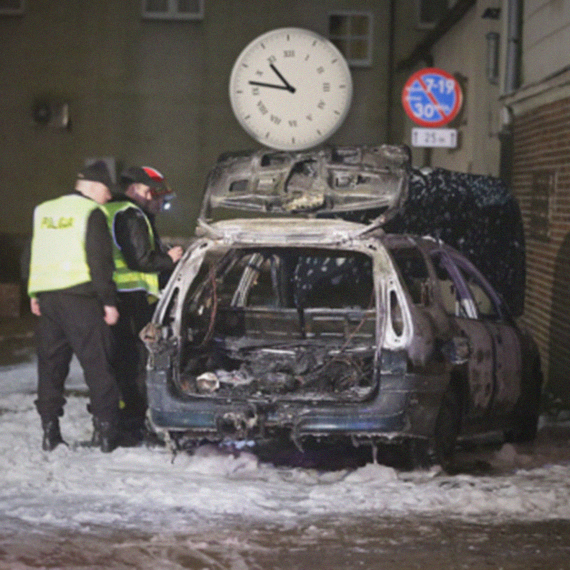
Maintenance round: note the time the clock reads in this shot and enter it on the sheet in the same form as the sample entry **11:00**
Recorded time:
**10:47**
